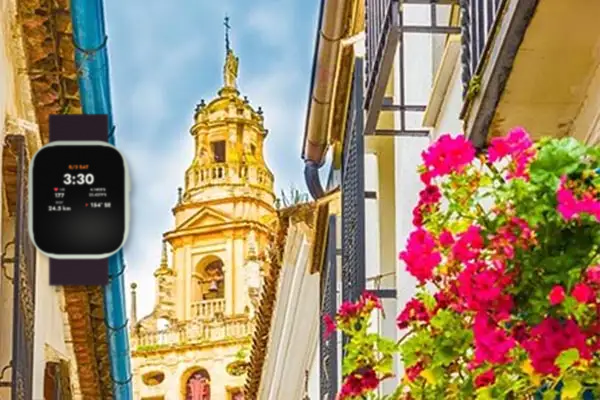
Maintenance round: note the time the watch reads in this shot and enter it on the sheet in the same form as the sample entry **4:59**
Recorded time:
**3:30**
